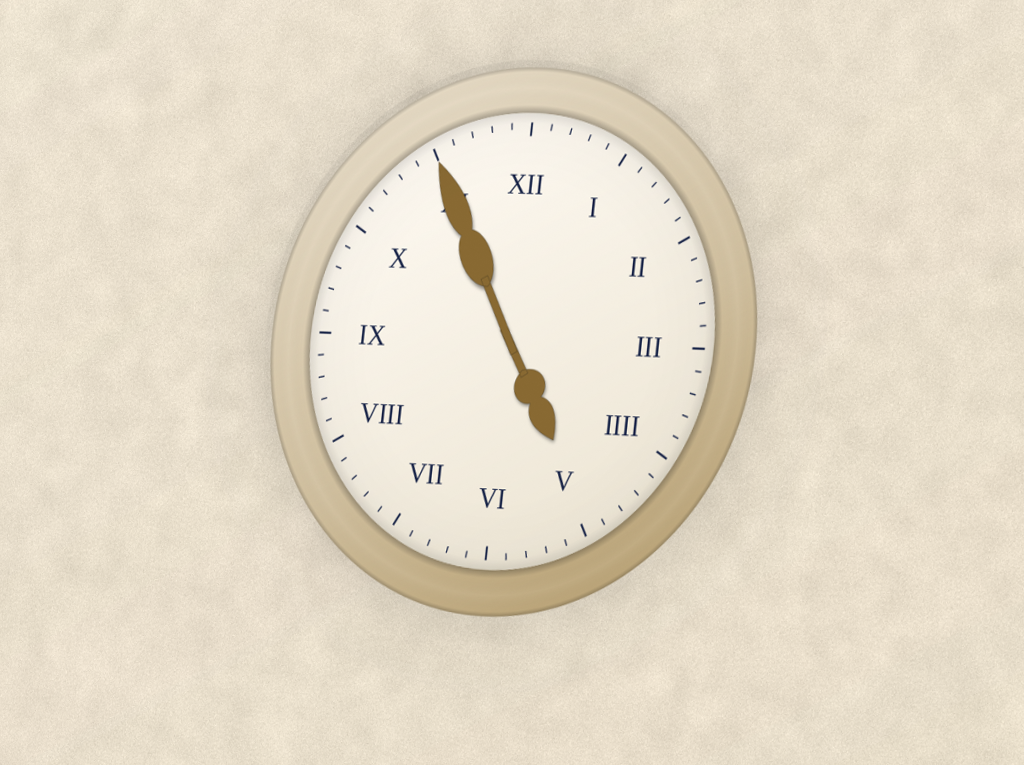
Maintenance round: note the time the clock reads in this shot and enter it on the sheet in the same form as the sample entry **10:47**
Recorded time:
**4:55**
